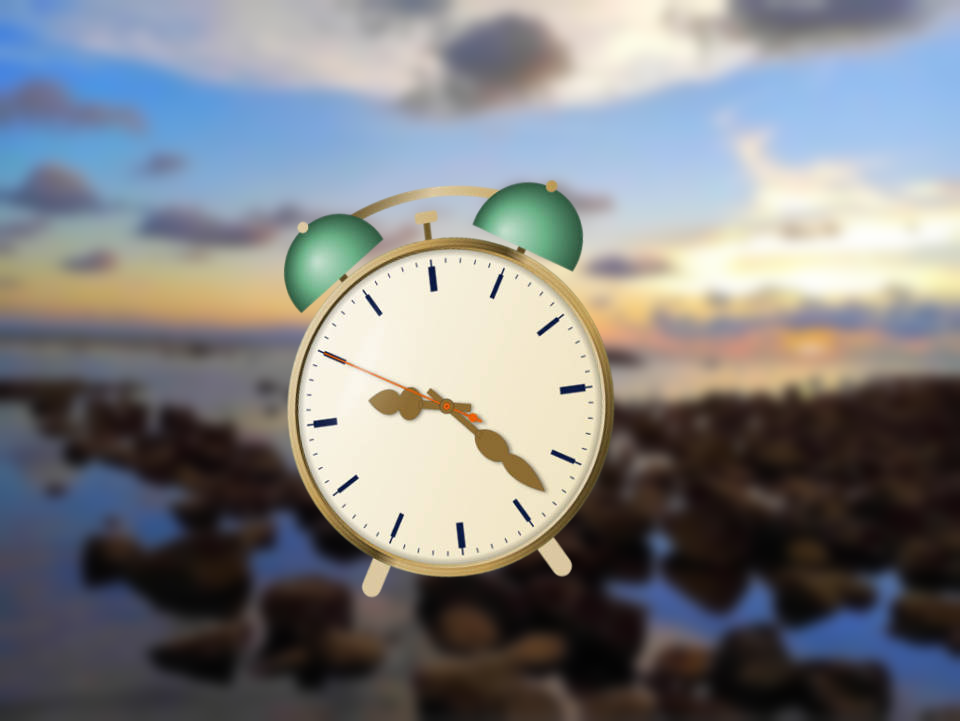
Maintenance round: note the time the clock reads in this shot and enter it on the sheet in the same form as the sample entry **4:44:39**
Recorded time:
**9:22:50**
